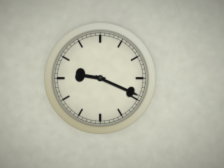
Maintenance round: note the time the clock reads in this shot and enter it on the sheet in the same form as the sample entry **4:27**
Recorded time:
**9:19**
